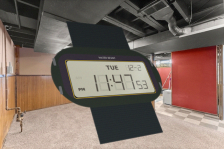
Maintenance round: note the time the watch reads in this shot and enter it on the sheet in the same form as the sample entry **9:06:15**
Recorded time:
**11:47:53**
